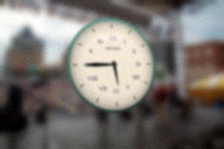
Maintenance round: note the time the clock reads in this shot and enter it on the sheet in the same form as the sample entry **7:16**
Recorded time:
**5:45**
